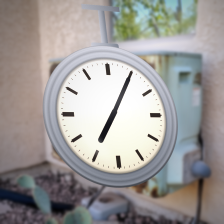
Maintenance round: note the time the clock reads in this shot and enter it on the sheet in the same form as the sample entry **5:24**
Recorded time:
**7:05**
